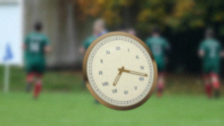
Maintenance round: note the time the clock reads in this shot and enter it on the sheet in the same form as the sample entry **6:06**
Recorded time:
**7:18**
